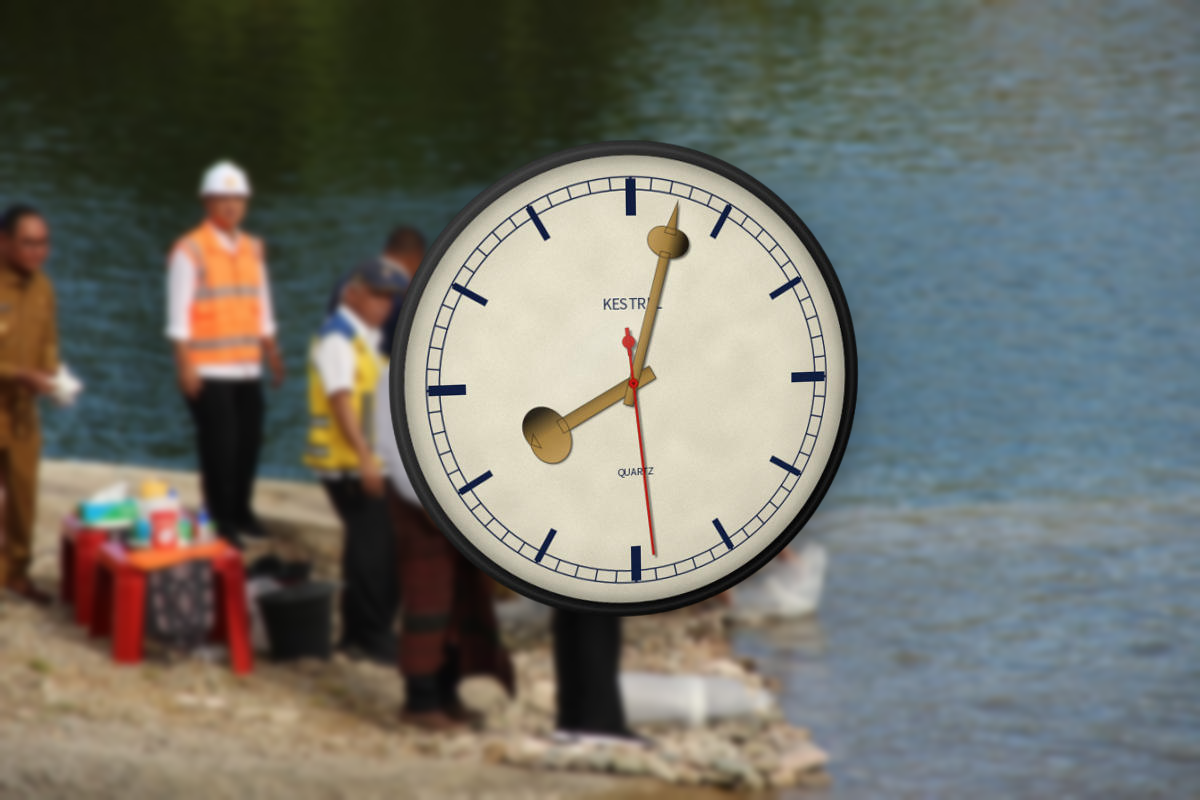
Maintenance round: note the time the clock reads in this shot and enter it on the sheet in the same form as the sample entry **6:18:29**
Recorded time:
**8:02:29**
